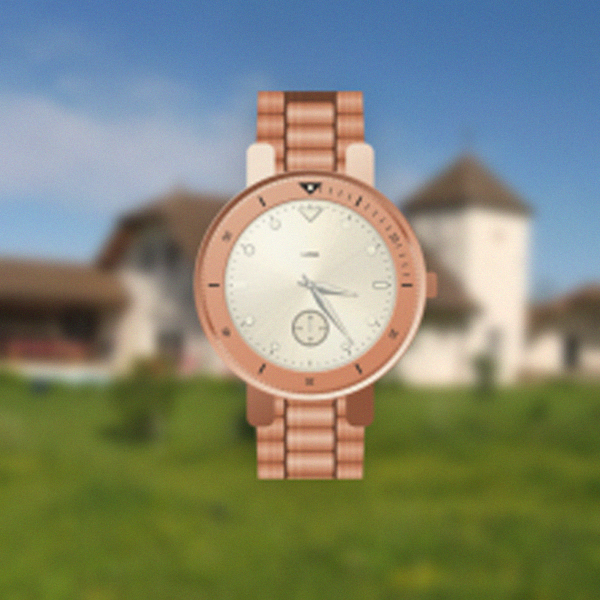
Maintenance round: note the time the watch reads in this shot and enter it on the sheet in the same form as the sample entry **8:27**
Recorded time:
**3:24**
